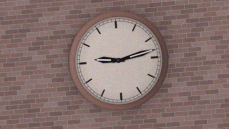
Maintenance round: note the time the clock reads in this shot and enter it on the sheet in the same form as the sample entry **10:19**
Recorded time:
**9:13**
